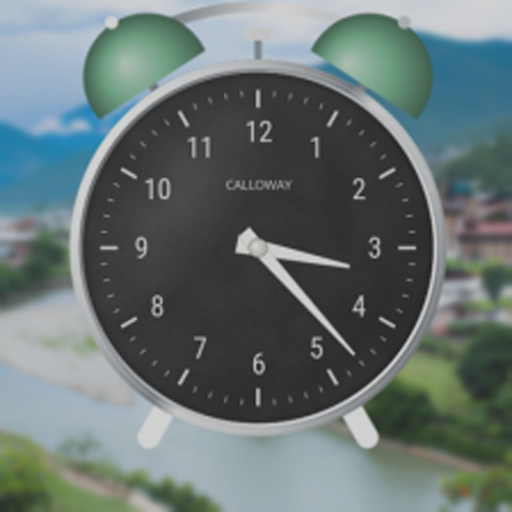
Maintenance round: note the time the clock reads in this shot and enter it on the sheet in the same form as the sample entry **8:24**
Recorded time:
**3:23**
